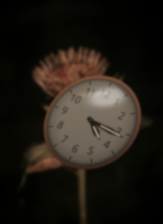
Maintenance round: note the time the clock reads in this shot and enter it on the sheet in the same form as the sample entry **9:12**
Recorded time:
**4:16**
